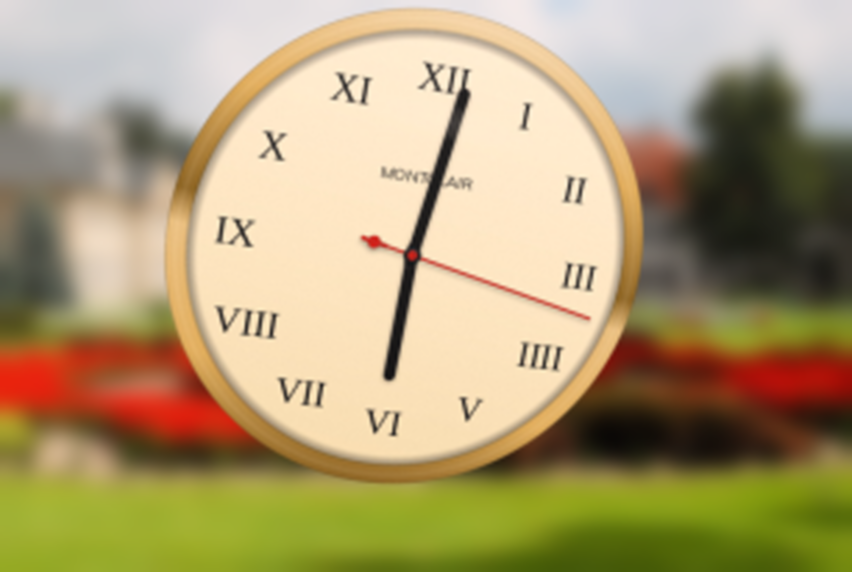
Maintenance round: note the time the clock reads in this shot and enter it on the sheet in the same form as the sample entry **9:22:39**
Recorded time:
**6:01:17**
